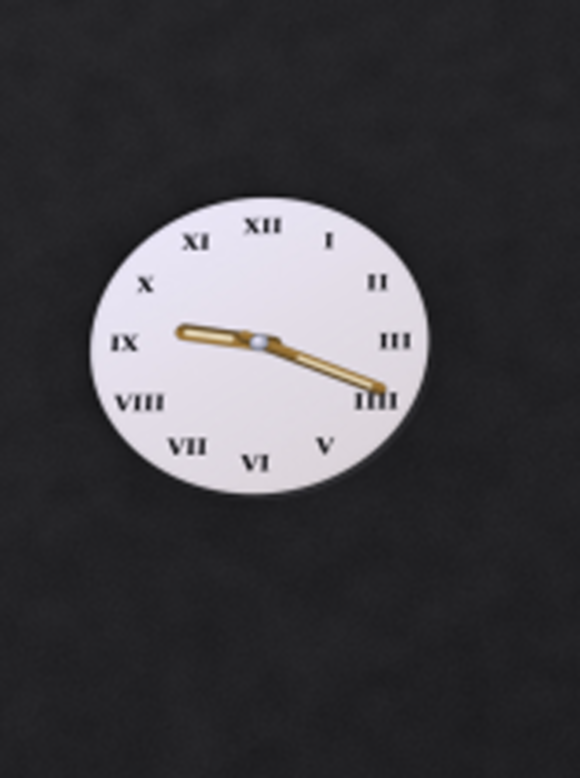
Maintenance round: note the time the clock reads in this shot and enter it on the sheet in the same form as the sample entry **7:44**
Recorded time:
**9:19**
